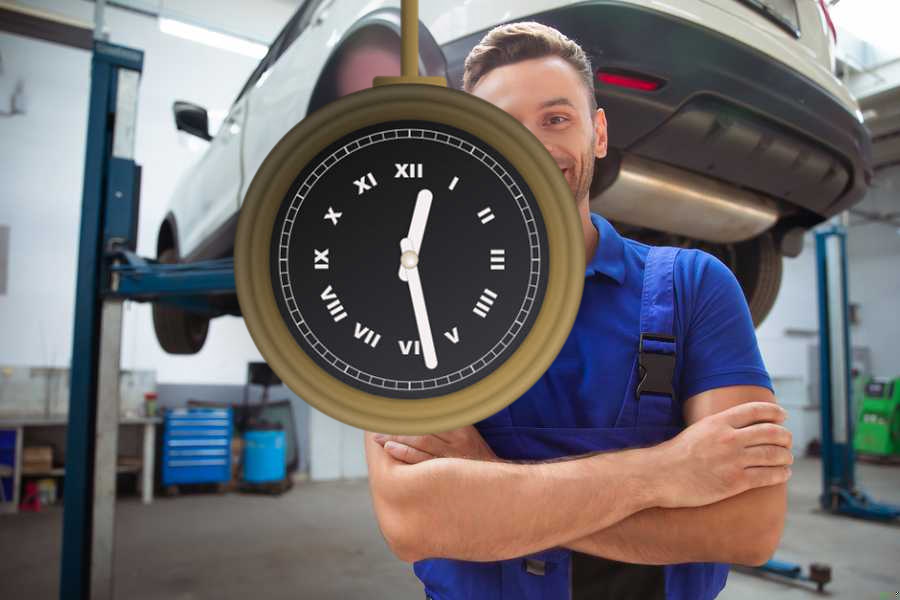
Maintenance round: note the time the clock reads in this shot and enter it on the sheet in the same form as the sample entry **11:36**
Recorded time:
**12:28**
